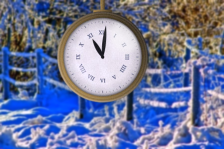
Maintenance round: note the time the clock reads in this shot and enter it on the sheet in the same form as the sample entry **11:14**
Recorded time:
**11:01**
